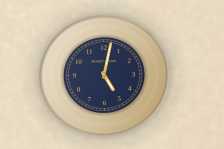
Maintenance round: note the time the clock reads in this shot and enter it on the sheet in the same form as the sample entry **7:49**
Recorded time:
**5:02**
